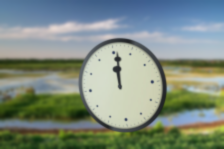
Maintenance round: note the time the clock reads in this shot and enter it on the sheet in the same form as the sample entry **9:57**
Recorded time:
**12:01**
